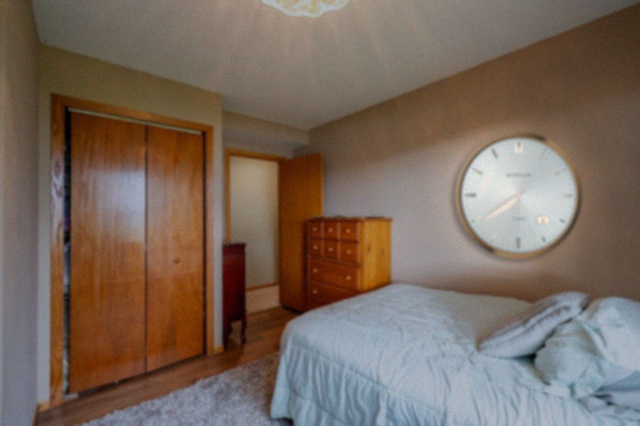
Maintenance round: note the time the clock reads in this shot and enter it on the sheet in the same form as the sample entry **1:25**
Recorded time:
**7:39**
